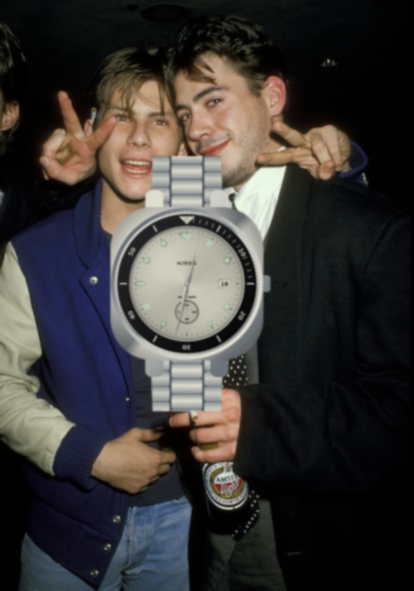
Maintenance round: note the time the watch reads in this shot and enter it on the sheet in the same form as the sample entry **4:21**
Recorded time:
**12:32**
